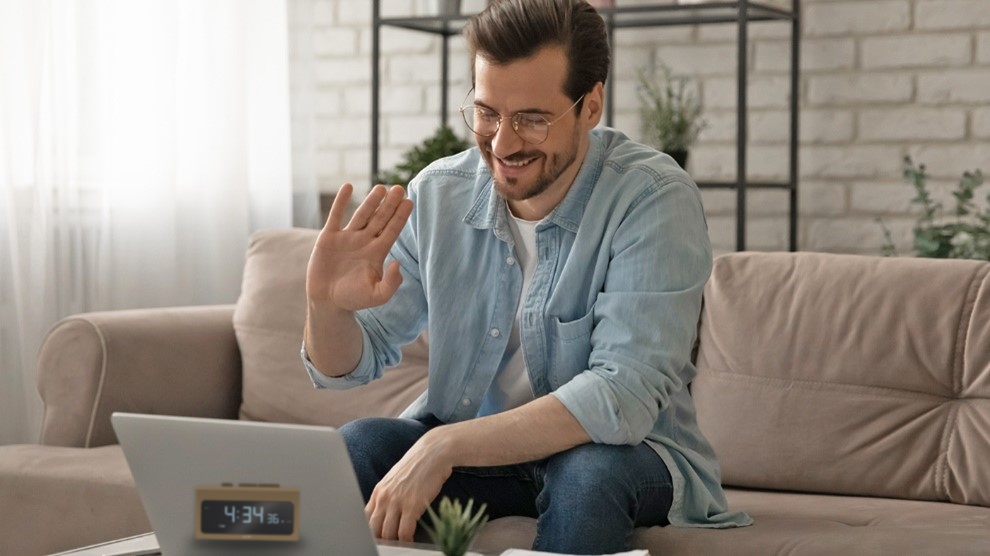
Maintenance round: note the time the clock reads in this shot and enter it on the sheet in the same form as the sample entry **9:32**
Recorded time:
**4:34**
